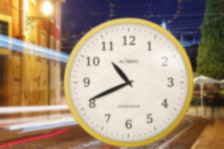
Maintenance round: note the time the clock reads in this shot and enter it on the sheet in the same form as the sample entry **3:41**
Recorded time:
**10:41**
